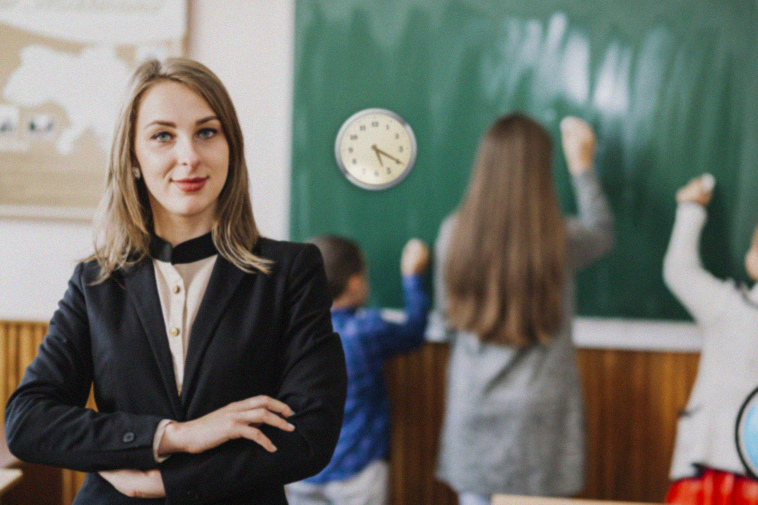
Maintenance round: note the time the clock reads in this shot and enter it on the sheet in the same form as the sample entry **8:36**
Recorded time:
**5:20**
